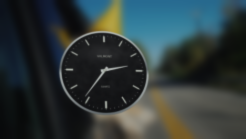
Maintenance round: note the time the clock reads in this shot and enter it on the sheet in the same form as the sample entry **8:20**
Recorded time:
**2:36**
